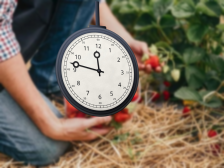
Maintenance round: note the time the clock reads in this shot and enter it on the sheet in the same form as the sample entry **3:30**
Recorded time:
**11:47**
